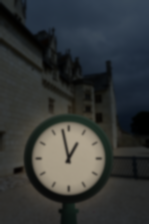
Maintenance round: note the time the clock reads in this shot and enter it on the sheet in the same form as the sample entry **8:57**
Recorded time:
**12:58**
